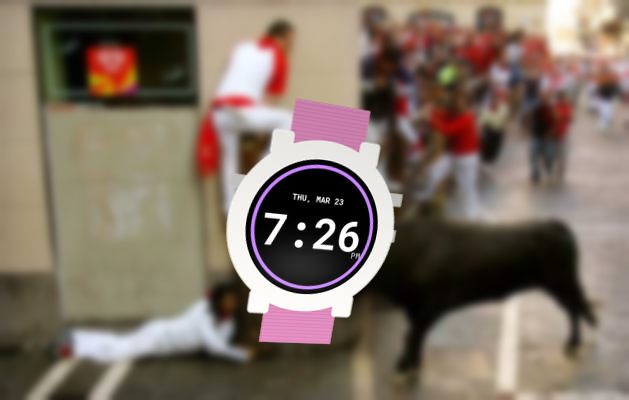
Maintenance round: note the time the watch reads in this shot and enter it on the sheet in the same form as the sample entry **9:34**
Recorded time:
**7:26**
